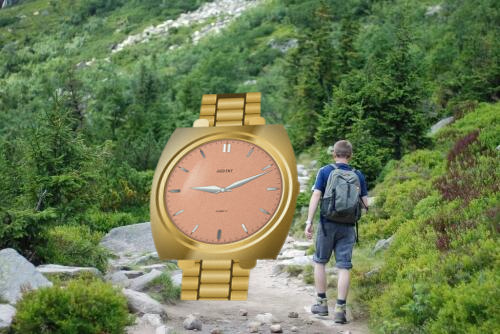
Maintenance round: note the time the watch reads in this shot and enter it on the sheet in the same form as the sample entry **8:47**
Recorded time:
**9:11**
